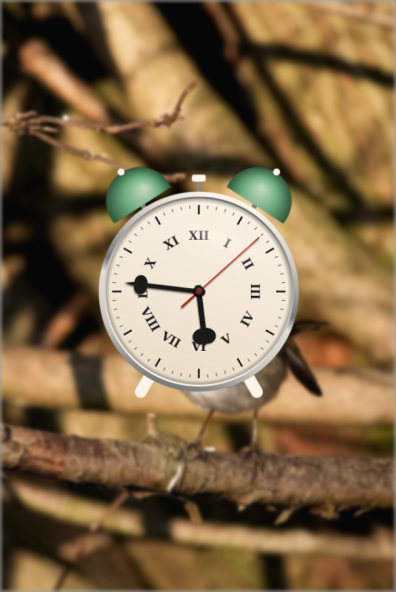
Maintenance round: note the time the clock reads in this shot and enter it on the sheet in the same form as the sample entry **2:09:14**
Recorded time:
**5:46:08**
